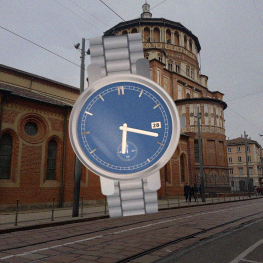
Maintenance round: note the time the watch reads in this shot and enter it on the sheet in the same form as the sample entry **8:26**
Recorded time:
**6:18**
